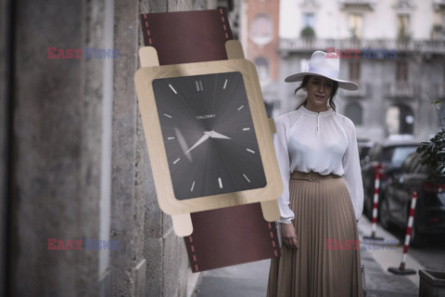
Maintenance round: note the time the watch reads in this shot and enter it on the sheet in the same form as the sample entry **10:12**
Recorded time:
**3:40**
